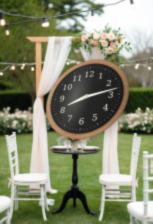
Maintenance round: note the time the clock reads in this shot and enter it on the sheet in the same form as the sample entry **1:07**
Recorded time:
**8:13**
